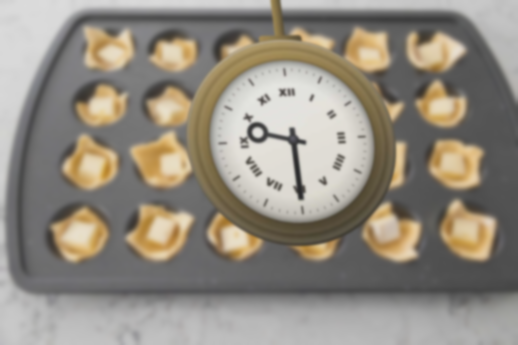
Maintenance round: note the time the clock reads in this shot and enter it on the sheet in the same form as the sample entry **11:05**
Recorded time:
**9:30**
